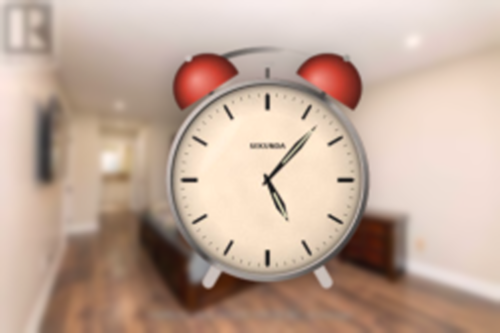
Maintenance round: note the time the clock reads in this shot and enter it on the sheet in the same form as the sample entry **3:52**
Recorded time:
**5:07**
